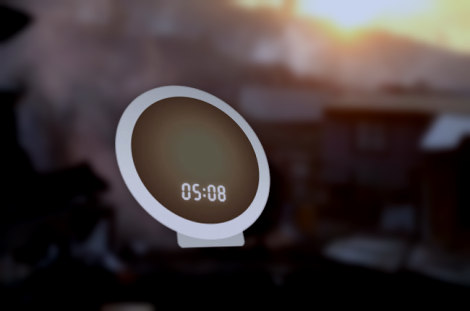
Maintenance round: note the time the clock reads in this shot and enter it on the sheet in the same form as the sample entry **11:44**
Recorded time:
**5:08**
